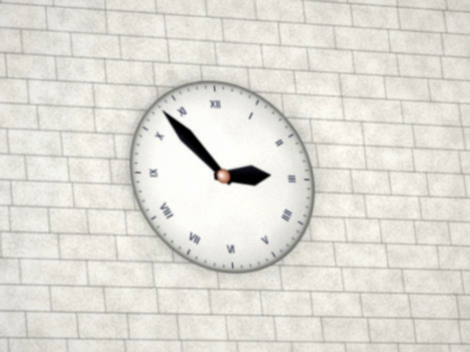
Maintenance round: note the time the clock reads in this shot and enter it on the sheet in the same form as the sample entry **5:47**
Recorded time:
**2:53**
